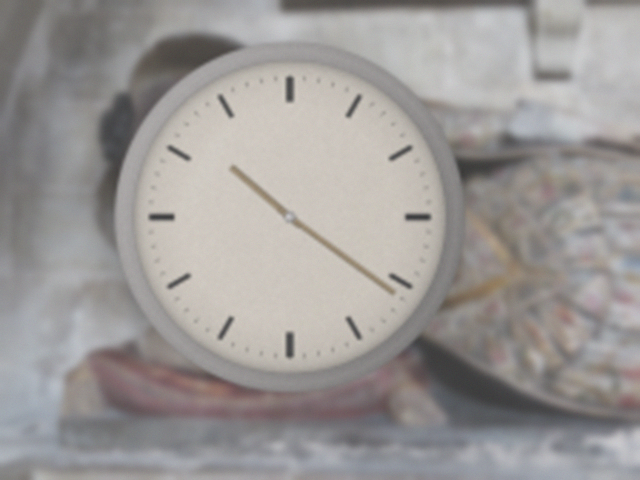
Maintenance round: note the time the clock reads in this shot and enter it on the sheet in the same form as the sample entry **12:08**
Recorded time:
**10:21**
